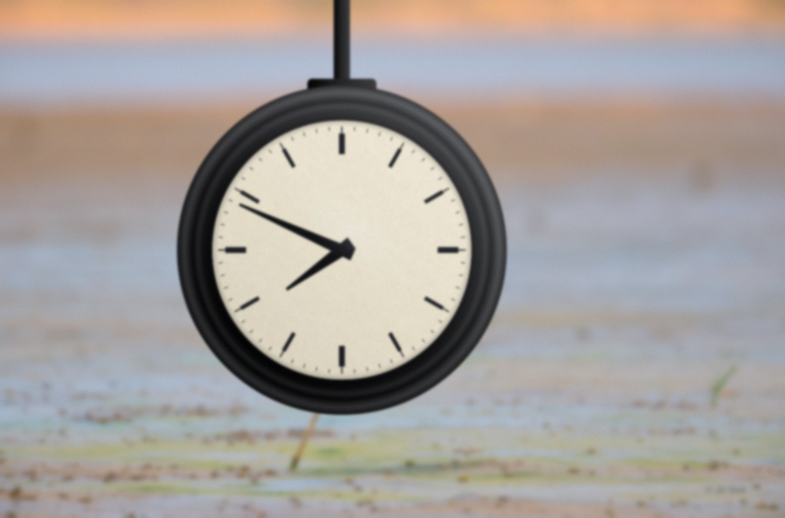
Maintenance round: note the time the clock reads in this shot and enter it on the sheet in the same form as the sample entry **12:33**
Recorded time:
**7:49**
